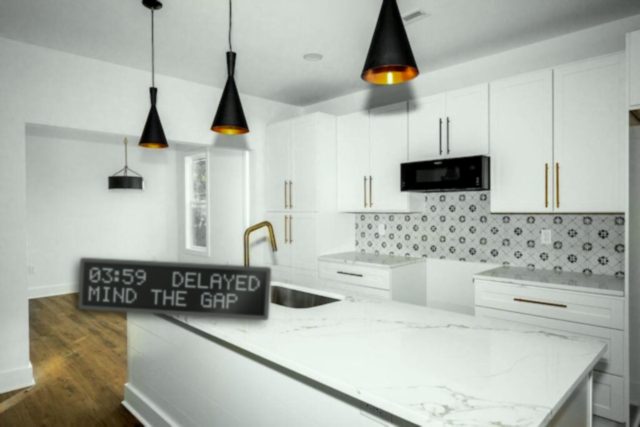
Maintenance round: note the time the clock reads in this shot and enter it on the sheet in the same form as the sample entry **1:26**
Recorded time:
**3:59**
